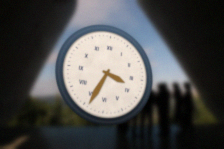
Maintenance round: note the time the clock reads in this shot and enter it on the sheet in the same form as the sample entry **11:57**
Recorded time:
**3:34**
